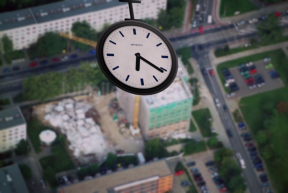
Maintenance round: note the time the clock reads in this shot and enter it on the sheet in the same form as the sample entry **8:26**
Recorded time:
**6:21**
